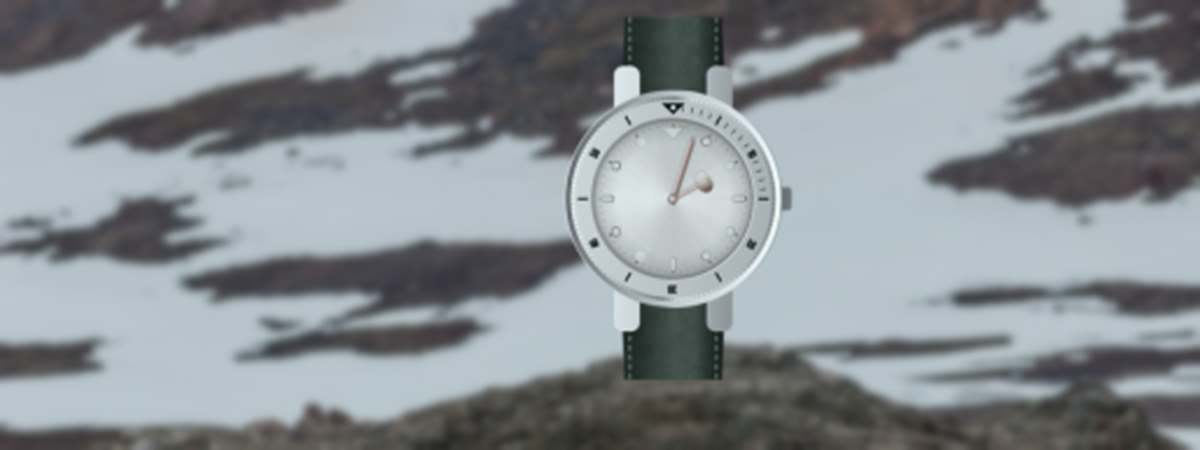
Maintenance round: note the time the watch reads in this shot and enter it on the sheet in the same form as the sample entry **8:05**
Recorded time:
**2:03**
